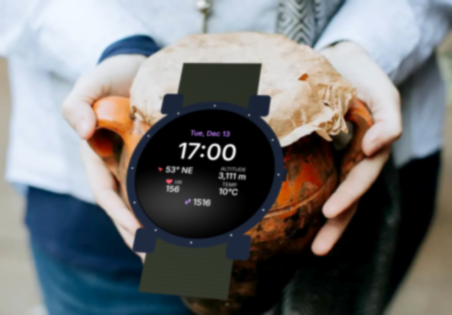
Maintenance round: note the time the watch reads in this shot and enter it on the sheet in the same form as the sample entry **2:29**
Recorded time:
**17:00**
